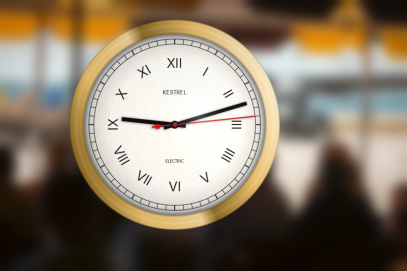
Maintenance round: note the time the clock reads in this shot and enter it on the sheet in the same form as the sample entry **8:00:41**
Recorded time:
**9:12:14**
